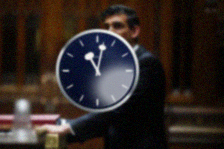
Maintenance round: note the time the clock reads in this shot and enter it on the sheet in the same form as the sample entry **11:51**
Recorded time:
**11:02**
